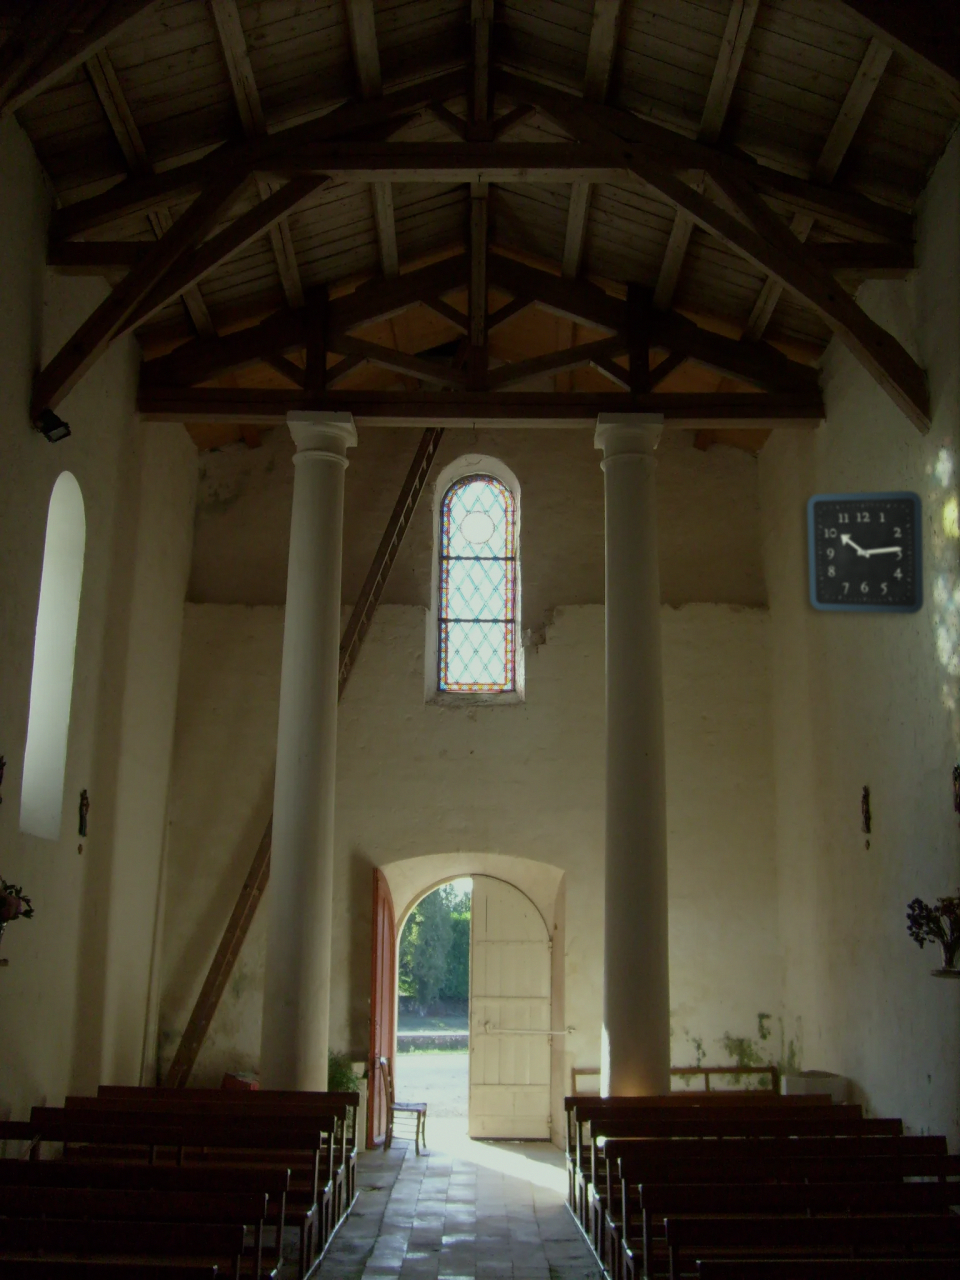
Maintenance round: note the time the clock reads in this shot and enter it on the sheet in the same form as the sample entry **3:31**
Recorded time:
**10:14**
